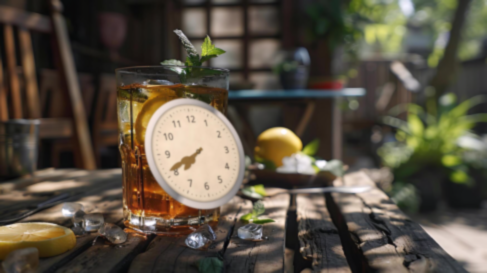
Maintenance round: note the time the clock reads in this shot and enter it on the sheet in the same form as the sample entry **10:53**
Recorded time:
**7:41**
